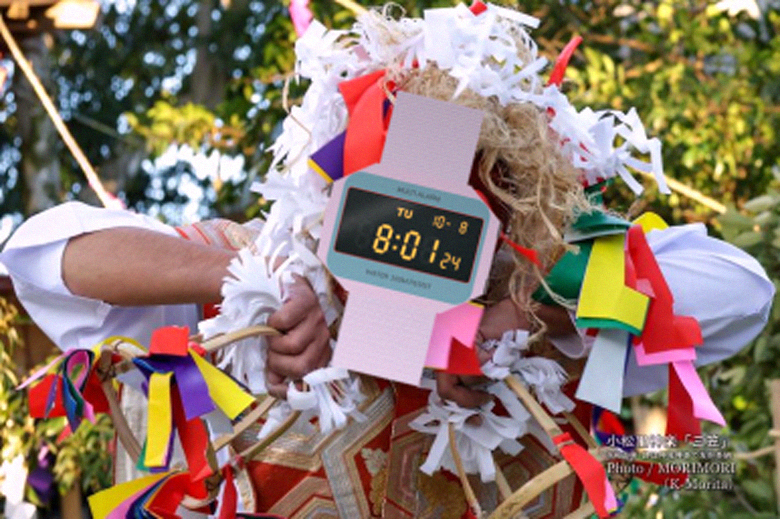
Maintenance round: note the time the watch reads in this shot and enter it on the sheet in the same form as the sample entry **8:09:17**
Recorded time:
**8:01:24**
